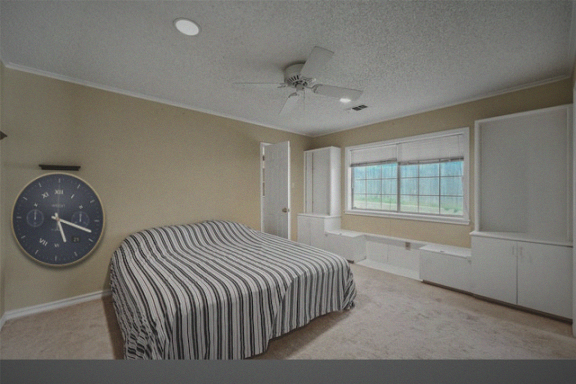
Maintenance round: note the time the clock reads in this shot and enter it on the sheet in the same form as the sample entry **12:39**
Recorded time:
**5:18**
